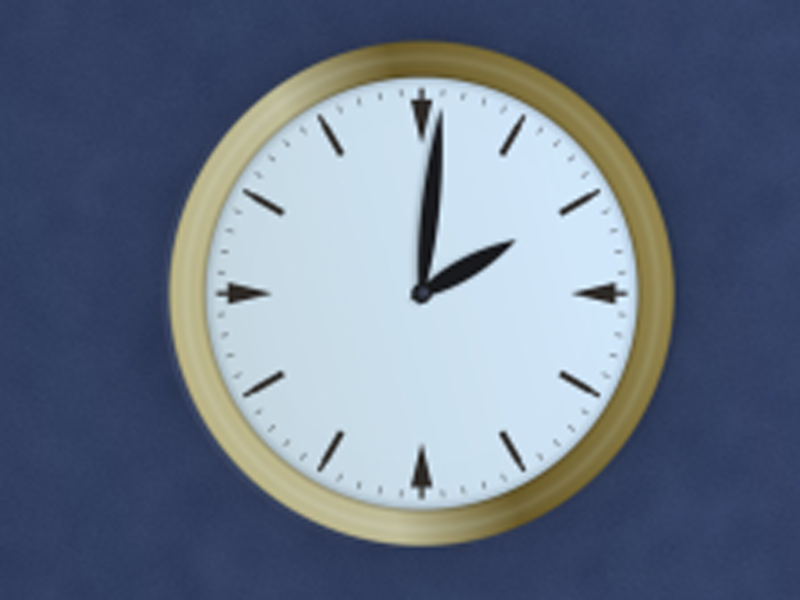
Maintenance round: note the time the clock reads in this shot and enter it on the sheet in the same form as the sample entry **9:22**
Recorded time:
**2:01**
